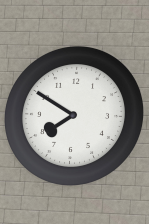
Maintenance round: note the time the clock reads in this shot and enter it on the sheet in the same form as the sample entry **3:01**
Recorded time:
**7:50**
